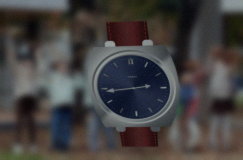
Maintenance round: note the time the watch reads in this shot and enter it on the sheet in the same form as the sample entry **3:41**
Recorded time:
**2:44**
